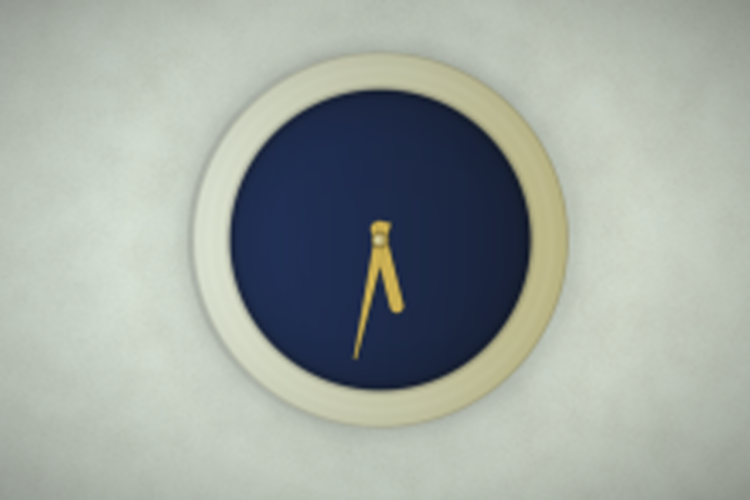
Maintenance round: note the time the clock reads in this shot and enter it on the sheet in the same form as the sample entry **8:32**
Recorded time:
**5:32**
